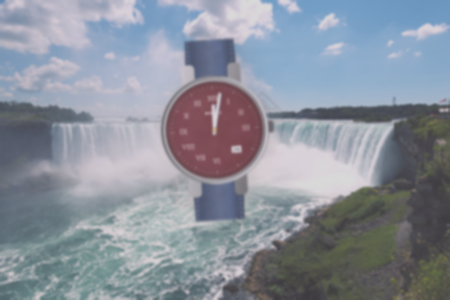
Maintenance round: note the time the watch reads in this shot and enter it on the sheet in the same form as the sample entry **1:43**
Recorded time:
**12:02**
